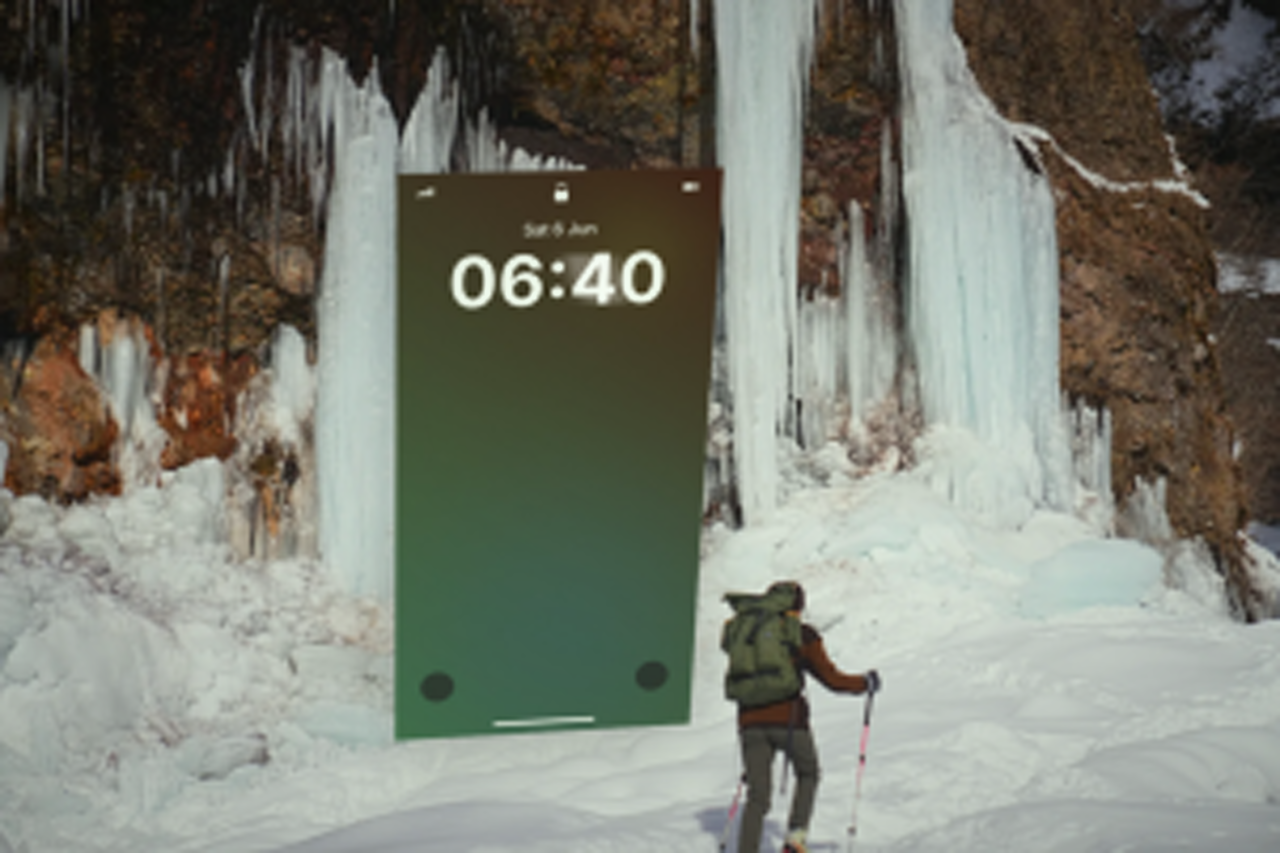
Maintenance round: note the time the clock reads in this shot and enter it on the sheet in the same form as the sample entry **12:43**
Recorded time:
**6:40**
